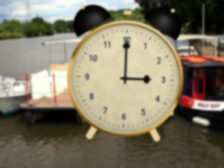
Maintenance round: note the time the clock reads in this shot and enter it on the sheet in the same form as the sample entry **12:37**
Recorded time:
**3:00**
